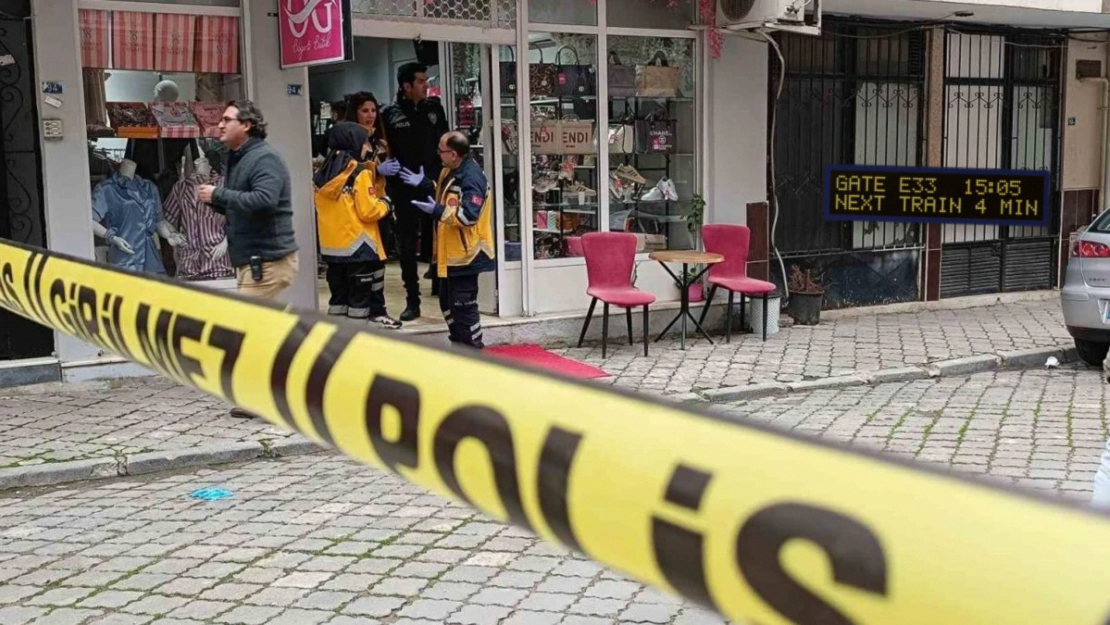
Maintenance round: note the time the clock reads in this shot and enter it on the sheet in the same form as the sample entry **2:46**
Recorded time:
**15:05**
